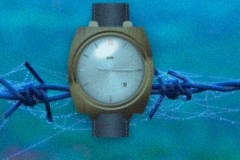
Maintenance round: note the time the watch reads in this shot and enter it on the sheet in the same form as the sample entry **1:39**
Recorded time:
**9:15**
